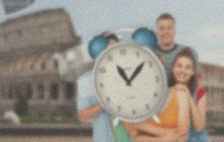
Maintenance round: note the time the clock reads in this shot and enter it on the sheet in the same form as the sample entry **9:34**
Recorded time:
**11:08**
